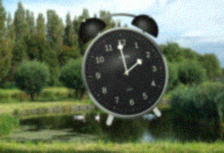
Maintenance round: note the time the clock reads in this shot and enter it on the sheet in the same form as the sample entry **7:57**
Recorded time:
**1:59**
